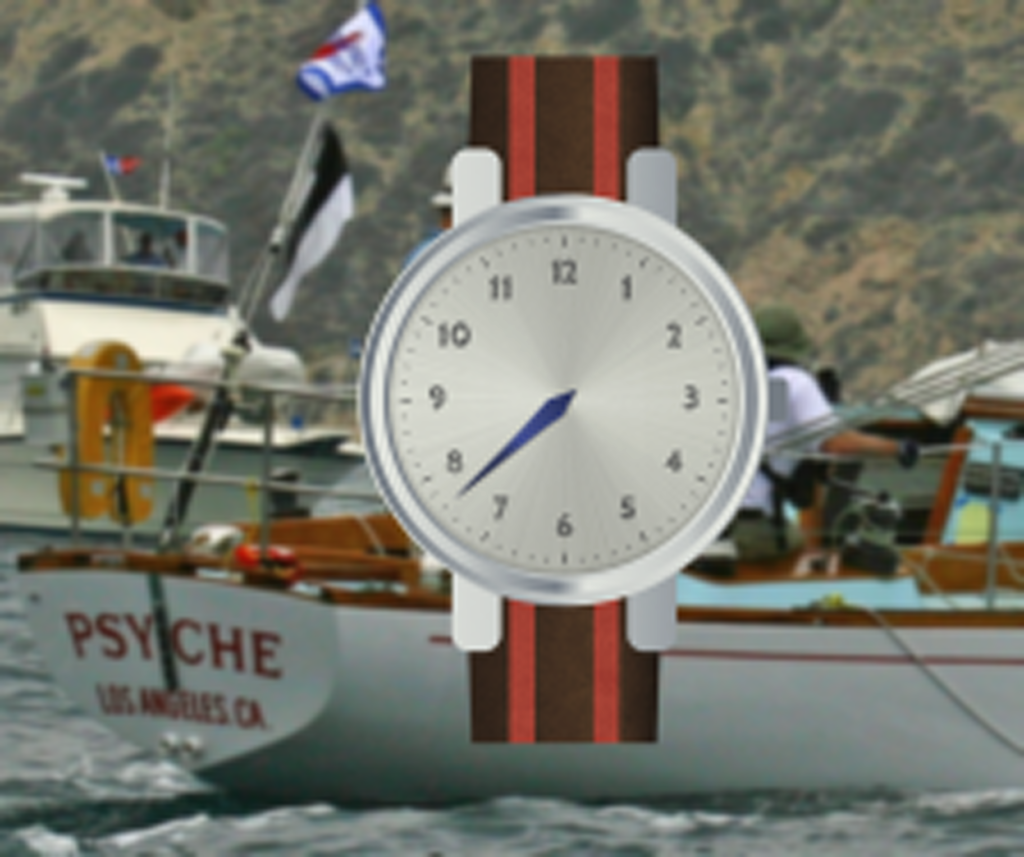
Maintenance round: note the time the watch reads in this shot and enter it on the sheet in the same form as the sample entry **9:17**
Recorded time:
**7:38**
